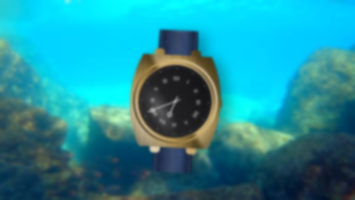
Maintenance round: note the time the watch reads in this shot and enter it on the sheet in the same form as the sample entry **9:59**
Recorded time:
**6:41**
